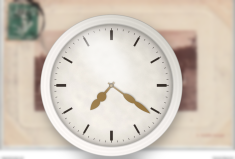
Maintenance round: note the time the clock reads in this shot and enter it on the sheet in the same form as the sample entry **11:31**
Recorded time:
**7:21**
